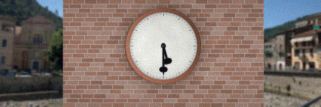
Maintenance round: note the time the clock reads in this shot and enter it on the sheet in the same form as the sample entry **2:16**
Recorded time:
**5:30**
